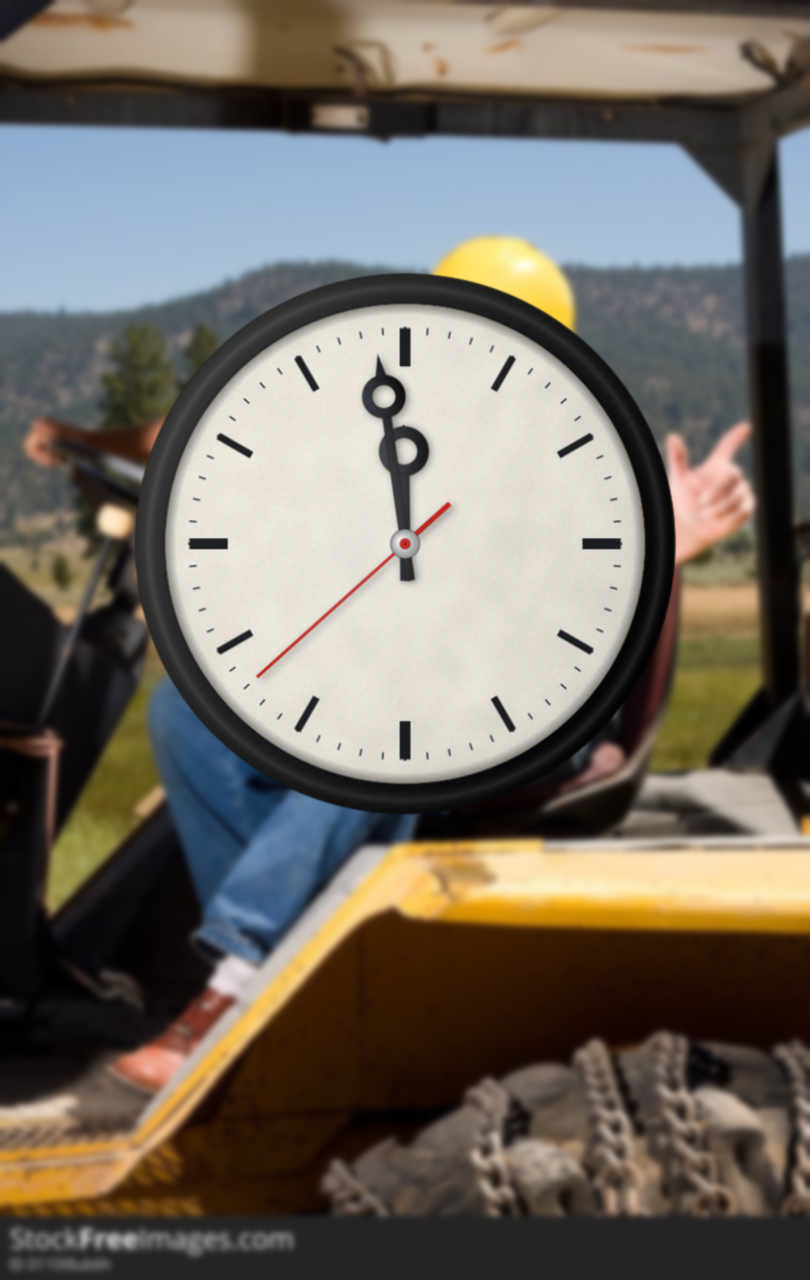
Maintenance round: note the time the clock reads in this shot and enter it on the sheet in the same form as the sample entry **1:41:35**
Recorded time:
**11:58:38**
